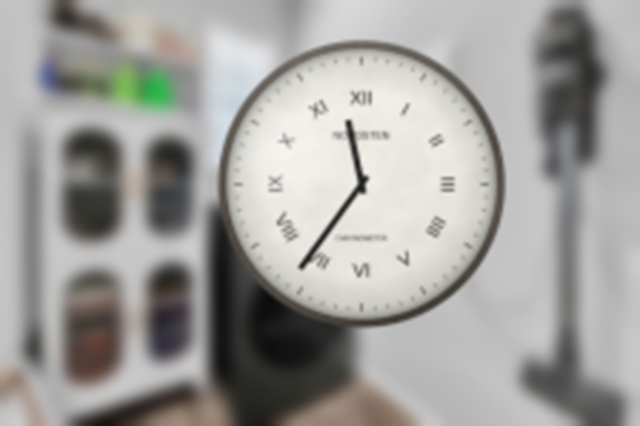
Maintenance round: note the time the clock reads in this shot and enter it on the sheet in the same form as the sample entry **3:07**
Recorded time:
**11:36**
